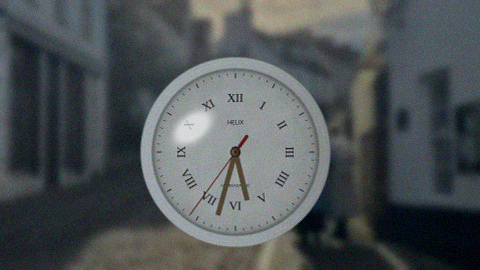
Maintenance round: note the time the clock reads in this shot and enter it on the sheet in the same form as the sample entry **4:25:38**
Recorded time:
**5:32:36**
